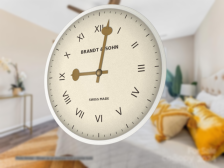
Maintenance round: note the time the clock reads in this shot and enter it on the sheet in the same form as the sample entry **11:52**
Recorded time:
**9:02**
